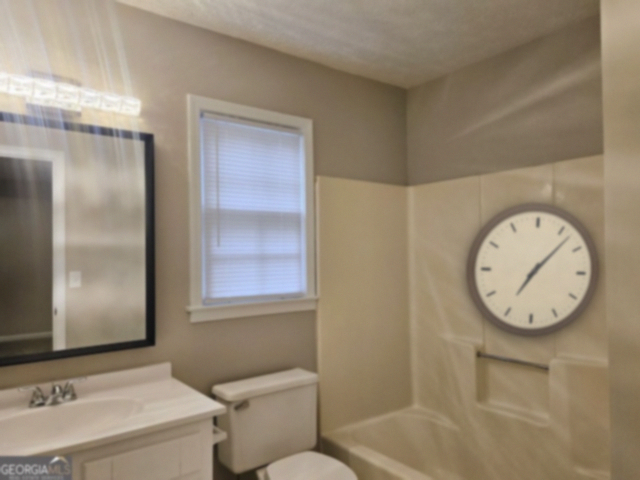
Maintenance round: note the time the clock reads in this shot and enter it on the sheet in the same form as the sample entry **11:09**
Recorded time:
**7:07**
